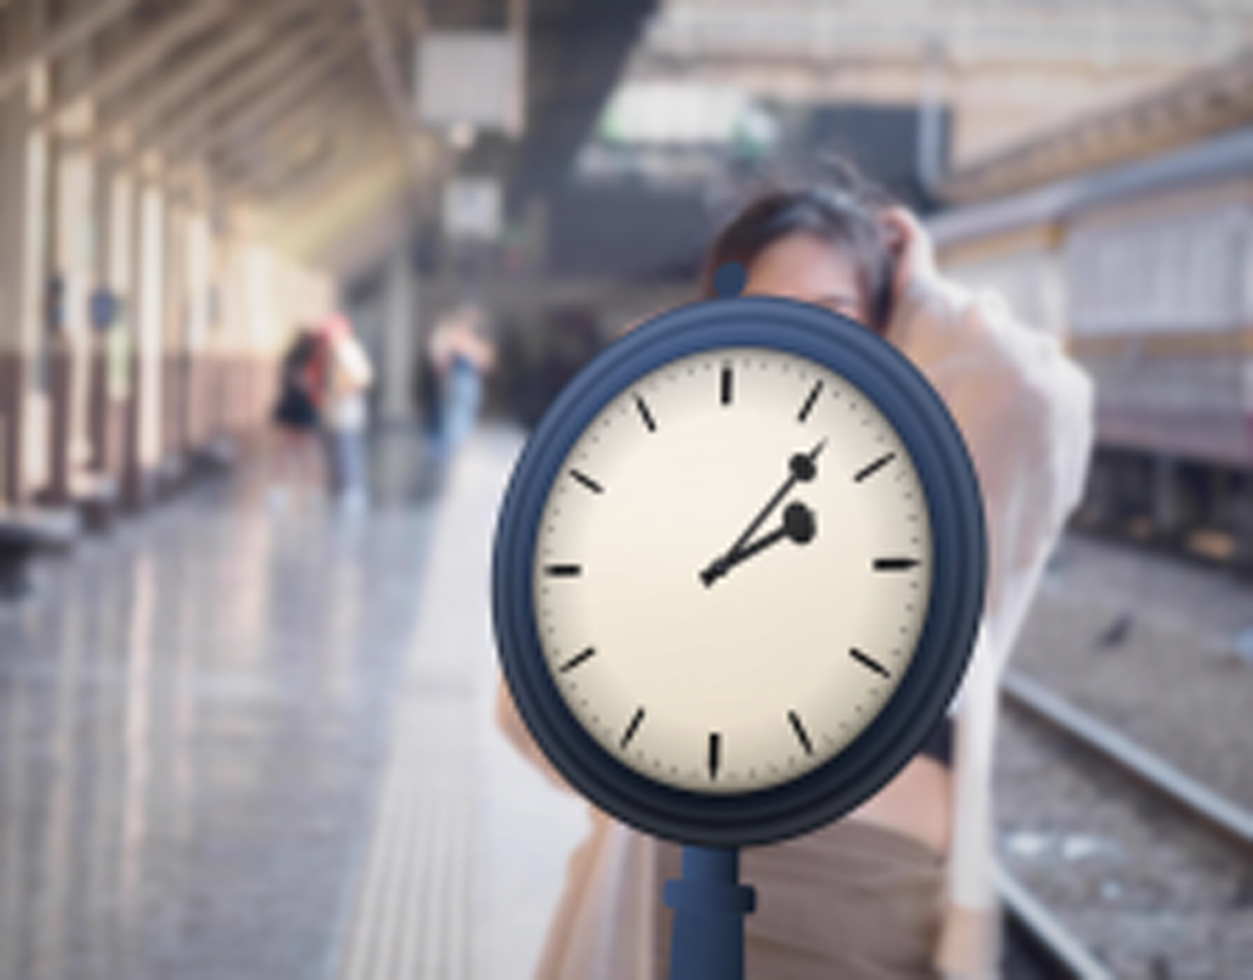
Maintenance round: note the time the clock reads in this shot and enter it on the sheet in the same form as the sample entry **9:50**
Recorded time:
**2:07**
